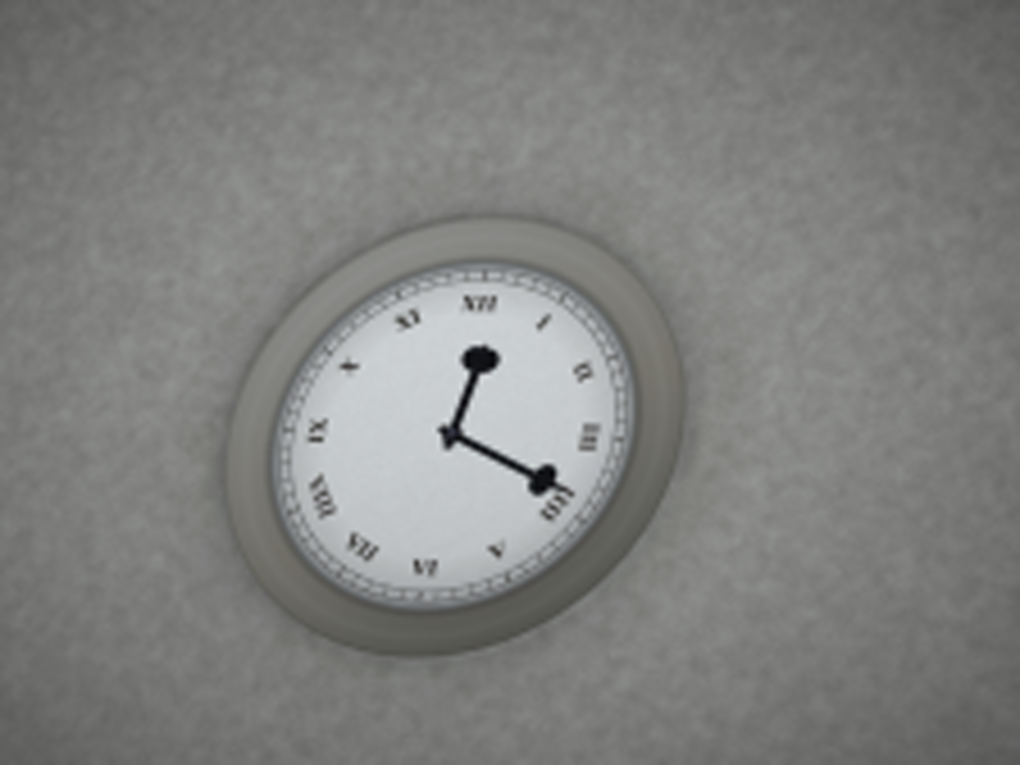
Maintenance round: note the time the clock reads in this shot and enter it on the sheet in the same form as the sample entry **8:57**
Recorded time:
**12:19**
